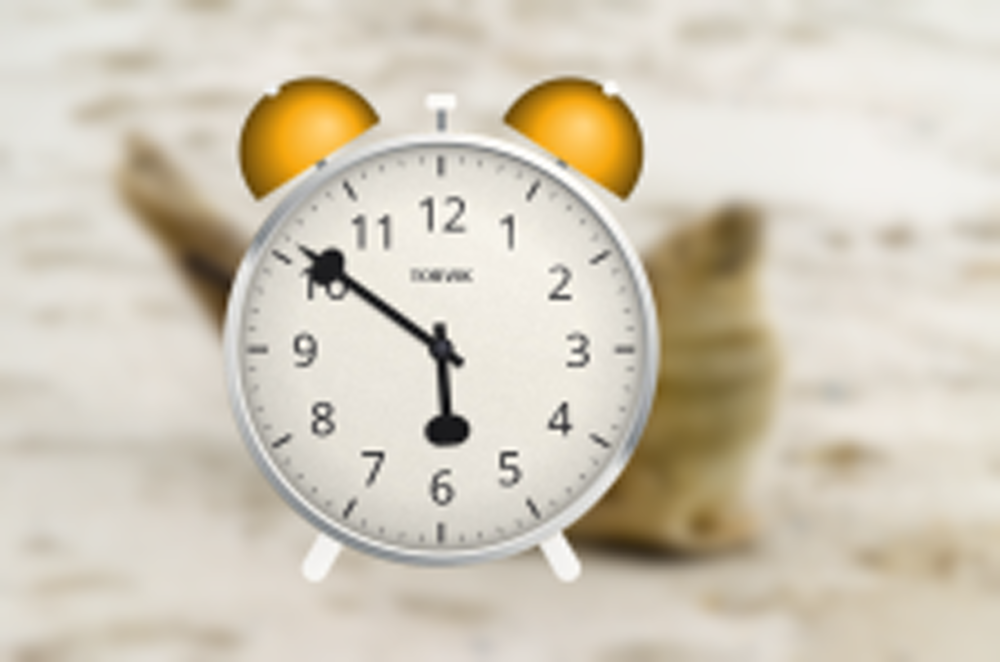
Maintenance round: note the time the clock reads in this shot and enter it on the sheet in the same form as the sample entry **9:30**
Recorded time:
**5:51**
